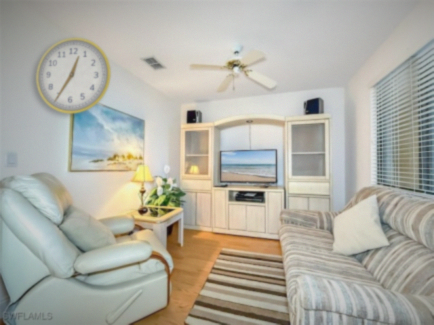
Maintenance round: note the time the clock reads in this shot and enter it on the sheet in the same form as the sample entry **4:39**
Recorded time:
**12:35**
